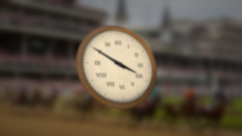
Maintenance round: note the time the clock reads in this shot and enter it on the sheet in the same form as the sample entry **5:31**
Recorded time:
**3:50**
